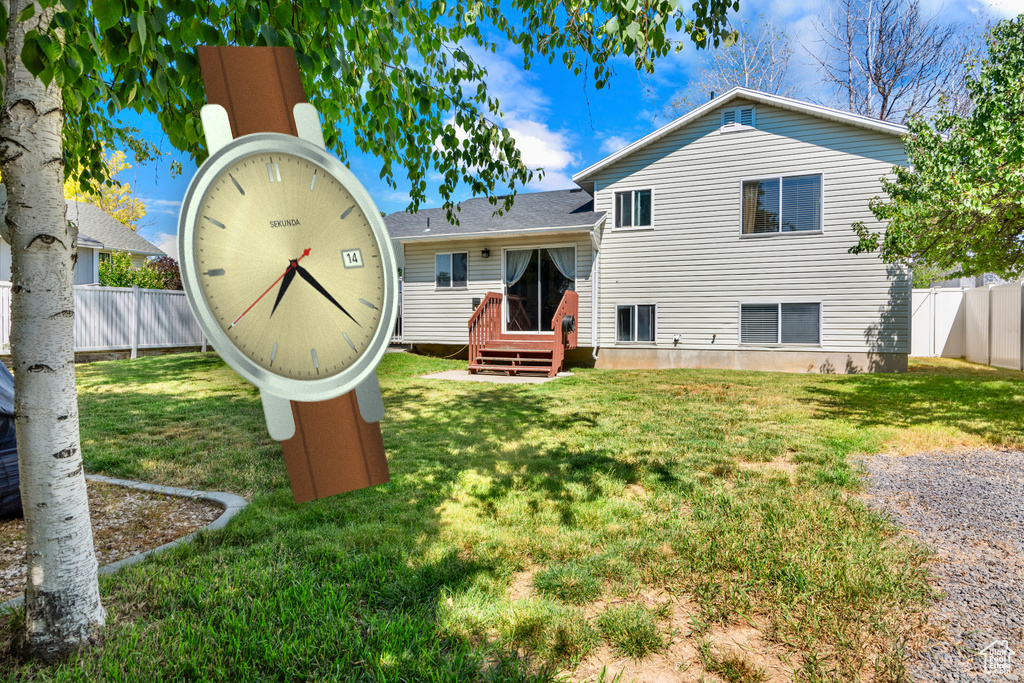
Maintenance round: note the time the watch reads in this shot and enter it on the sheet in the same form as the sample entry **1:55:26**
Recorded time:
**7:22:40**
